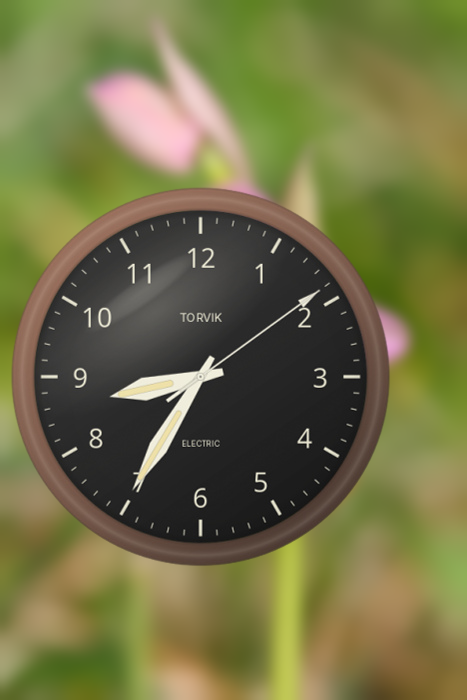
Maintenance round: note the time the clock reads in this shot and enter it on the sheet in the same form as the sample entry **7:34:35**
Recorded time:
**8:35:09**
